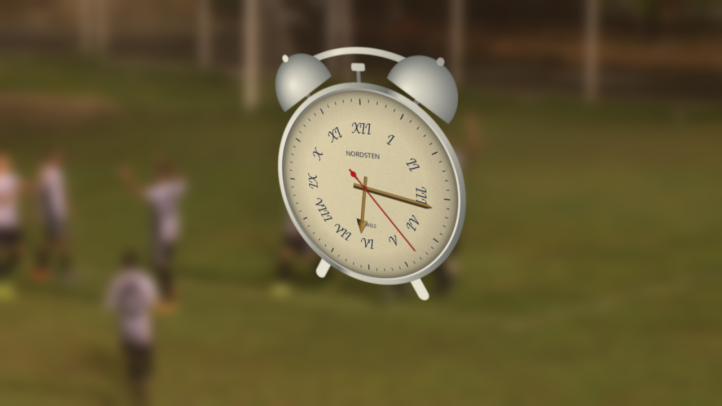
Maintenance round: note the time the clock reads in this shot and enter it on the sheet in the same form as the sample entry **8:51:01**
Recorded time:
**6:16:23**
